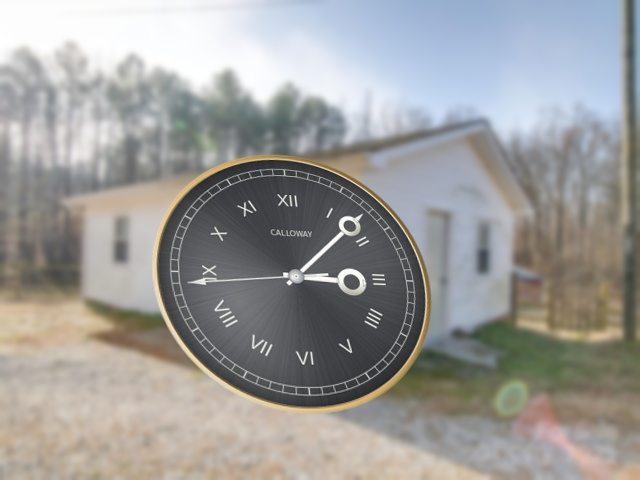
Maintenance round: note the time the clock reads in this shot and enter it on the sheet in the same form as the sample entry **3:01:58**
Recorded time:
**3:07:44**
